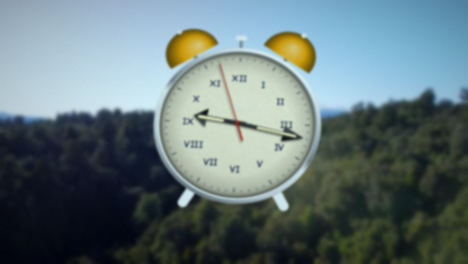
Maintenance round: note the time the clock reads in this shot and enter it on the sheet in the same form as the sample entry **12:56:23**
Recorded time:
**9:16:57**
